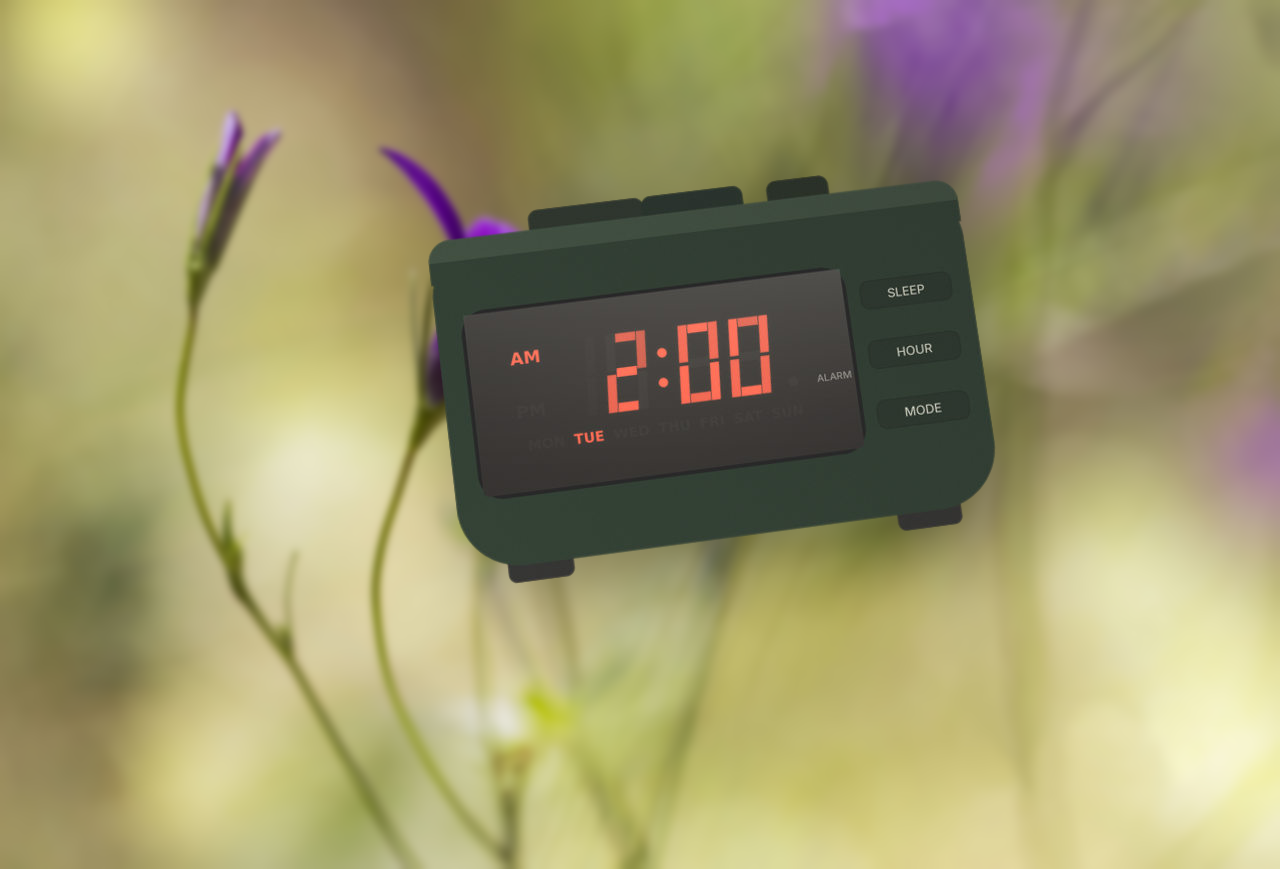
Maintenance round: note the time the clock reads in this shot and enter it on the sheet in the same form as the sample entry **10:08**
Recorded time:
**2:00**
